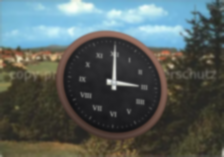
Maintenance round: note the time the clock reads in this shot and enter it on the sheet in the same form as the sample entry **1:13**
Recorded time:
**3:00**
